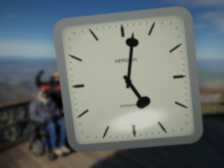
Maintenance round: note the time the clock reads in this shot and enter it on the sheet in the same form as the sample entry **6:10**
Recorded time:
**5:02**
